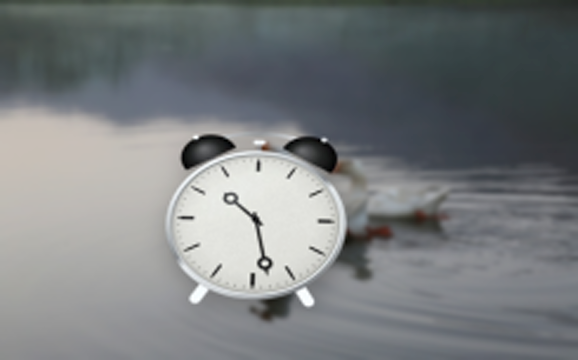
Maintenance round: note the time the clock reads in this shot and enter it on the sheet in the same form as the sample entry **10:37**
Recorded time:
**10:28**
